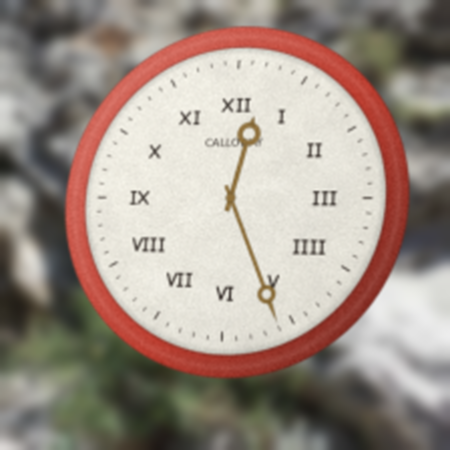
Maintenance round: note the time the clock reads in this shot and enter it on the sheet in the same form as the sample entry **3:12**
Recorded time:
**12:26**
